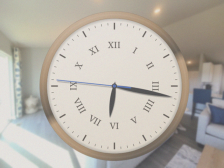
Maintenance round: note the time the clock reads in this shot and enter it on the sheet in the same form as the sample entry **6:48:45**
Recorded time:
**6:16:46**
